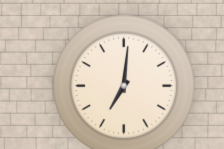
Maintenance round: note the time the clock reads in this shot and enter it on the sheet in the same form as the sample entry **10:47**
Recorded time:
**7:01**
